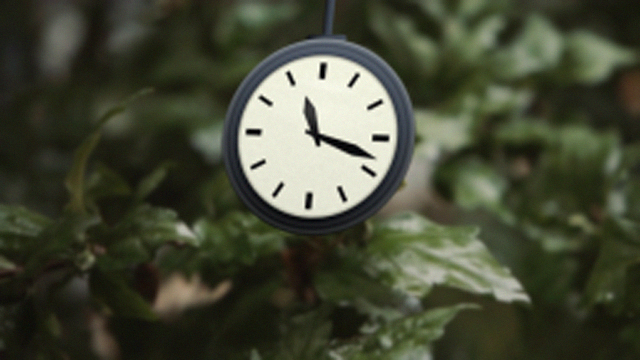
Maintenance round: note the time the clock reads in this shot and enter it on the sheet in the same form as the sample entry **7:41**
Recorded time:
**11:18**
